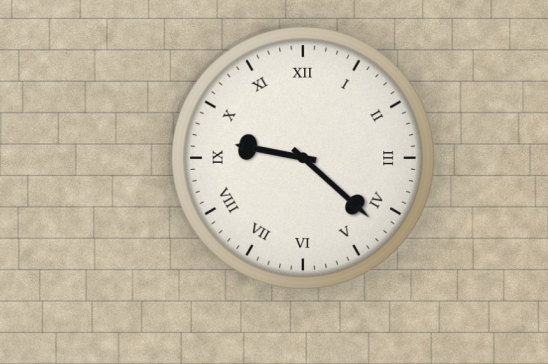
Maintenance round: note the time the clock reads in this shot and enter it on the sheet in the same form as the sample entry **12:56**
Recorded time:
**9:22**
